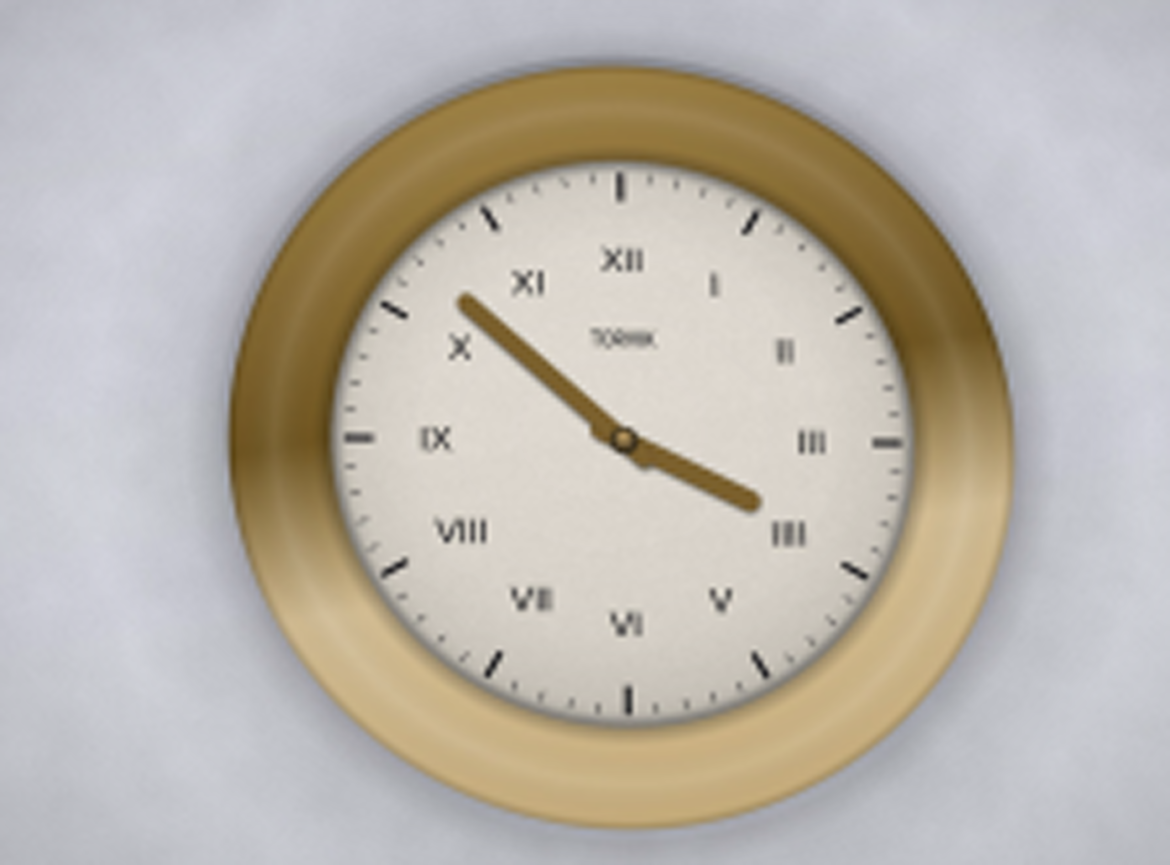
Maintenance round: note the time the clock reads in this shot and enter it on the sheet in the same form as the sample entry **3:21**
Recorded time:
**3:52**
